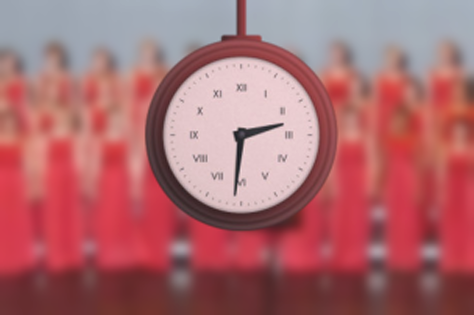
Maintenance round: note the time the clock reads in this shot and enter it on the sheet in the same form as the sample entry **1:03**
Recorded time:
**2:31**
